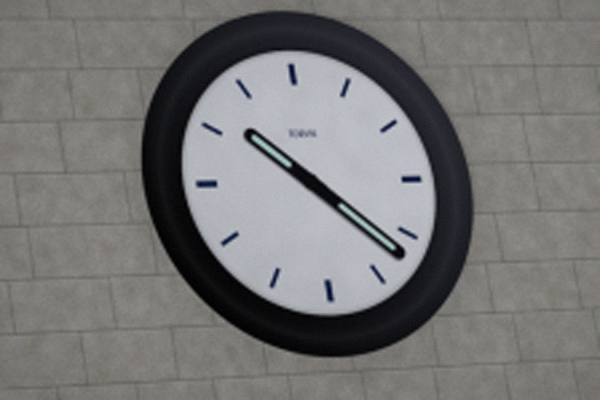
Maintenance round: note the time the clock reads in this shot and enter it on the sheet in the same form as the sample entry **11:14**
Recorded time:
**10:22**
